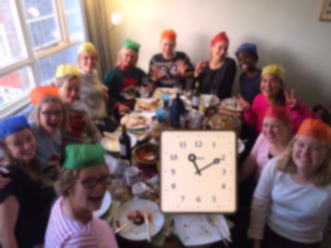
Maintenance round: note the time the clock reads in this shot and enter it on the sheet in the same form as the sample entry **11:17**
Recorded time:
**11:10**
